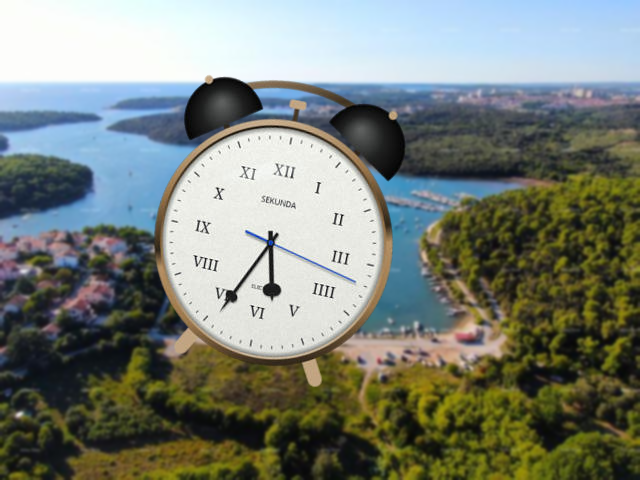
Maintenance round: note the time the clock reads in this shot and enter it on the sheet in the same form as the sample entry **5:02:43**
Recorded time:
**5:34:17**
